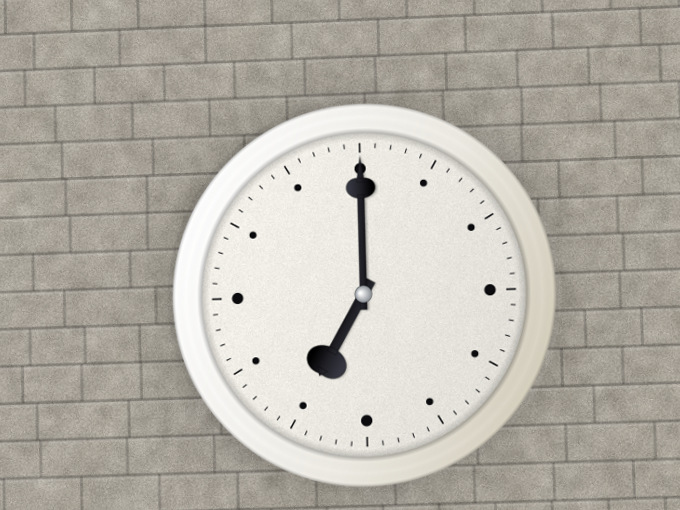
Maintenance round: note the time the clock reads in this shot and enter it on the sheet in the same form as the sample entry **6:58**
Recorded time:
**7:00**
